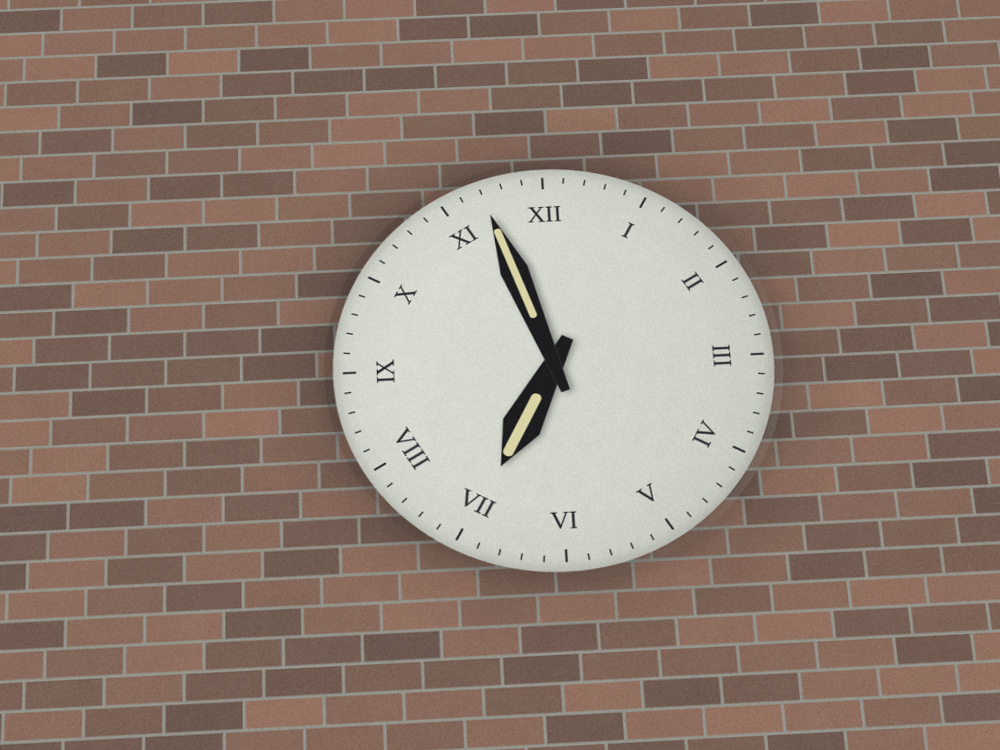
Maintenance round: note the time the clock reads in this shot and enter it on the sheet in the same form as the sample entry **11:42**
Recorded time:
**6:57**
